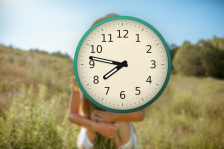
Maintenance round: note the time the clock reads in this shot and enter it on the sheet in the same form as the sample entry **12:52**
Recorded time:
**7:47**
